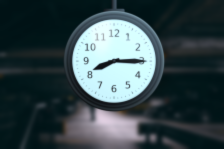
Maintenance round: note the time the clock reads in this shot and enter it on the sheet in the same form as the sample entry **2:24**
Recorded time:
**8:15**
